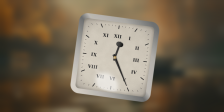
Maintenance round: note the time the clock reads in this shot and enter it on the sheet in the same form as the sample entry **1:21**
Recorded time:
**12:25**
